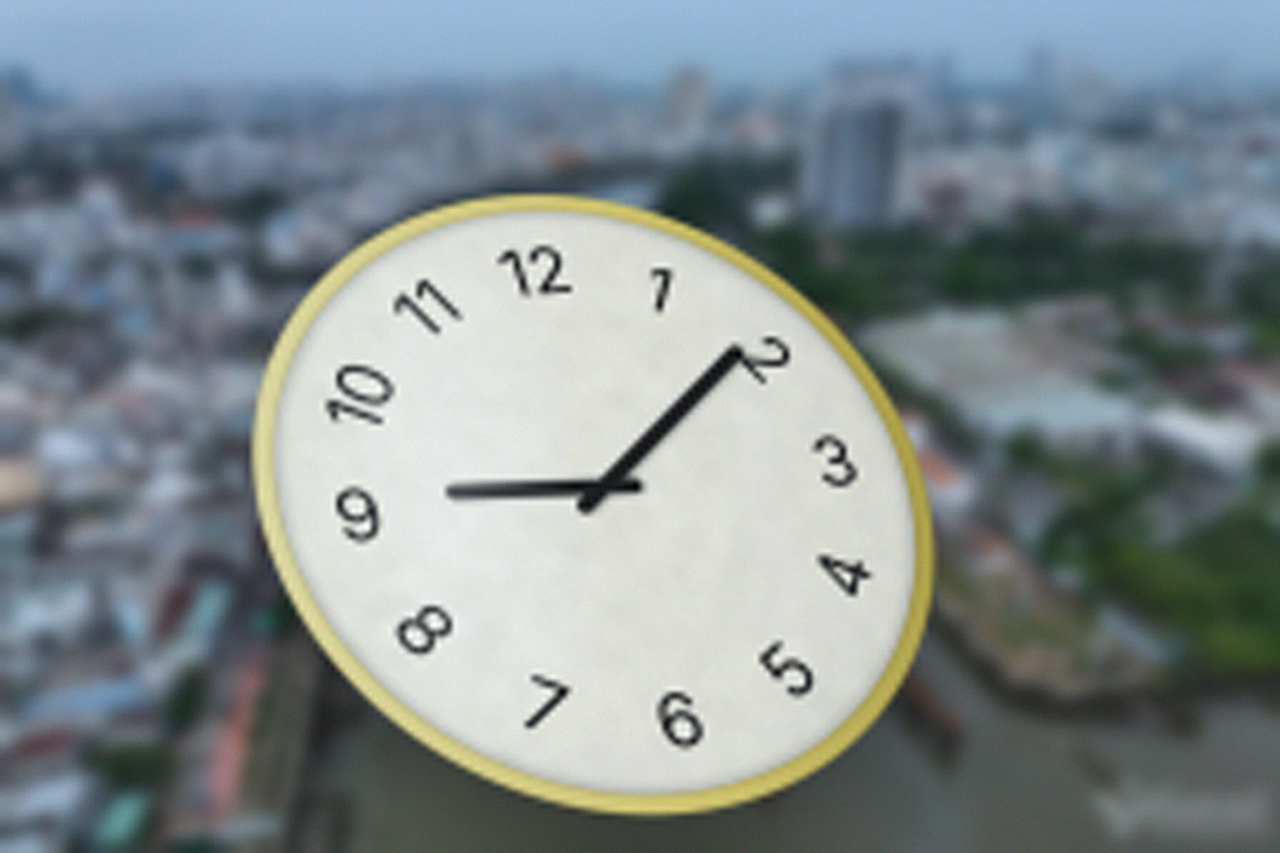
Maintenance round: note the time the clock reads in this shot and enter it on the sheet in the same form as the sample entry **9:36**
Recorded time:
**9:09**
